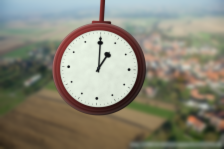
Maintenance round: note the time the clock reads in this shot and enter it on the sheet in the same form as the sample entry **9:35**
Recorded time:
**1:00**
